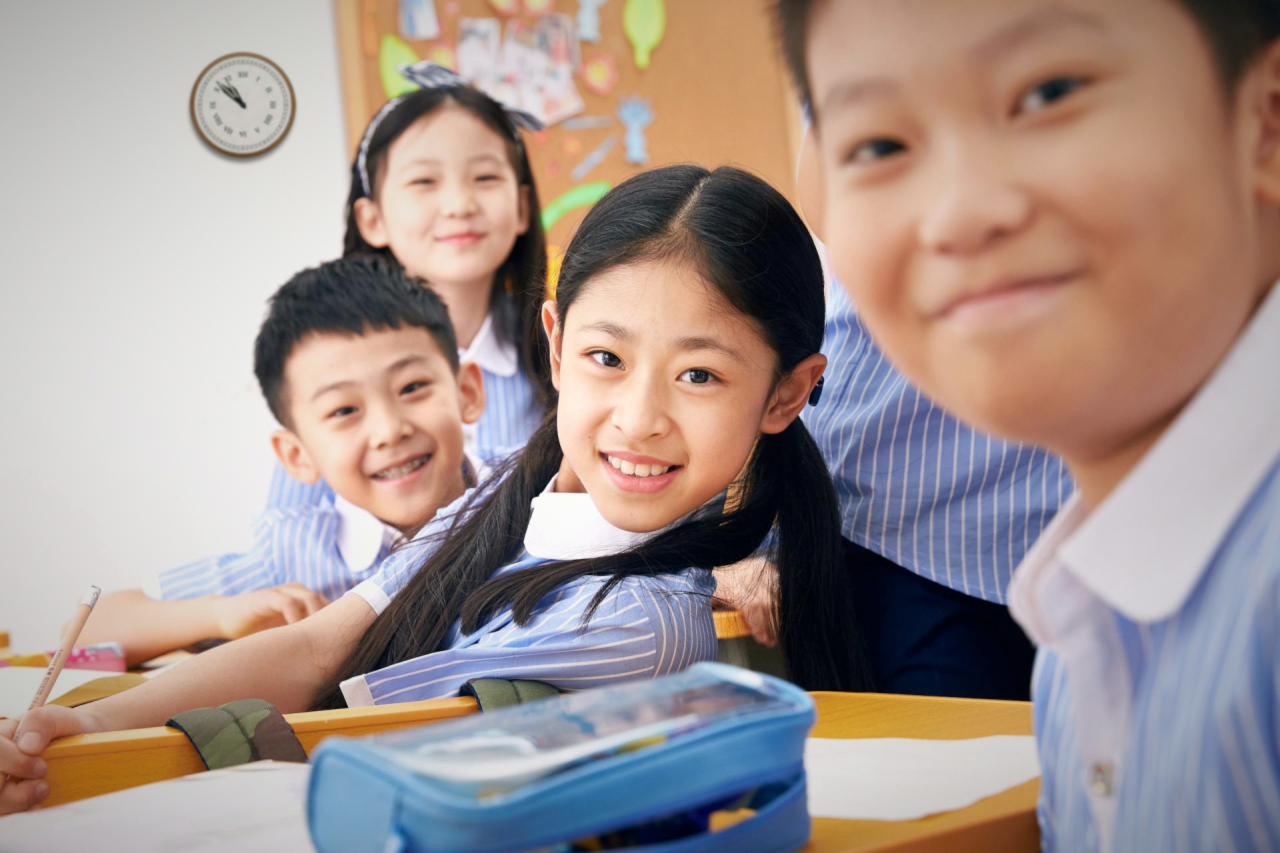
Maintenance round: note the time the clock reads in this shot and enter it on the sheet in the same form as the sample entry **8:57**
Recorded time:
**10:52**
